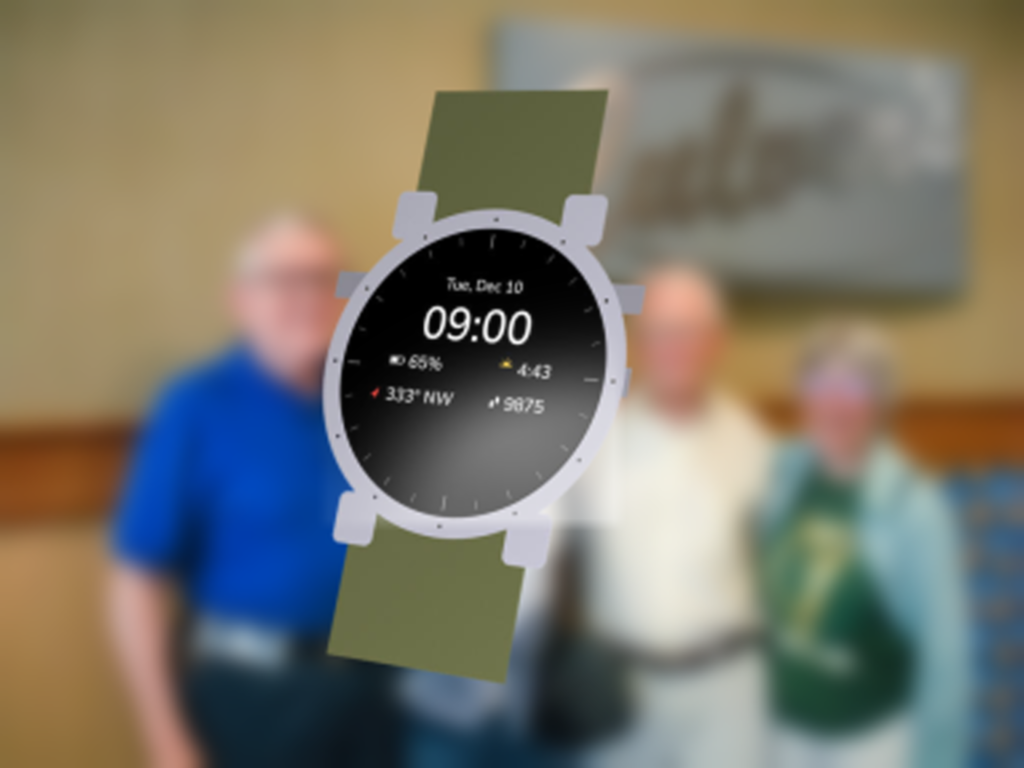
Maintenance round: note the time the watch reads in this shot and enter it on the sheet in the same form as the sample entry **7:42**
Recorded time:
**9:00**
